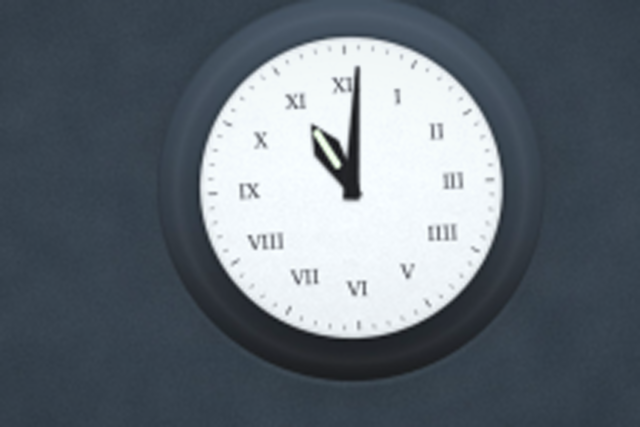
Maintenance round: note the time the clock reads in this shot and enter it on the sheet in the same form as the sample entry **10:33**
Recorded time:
**11:01**
